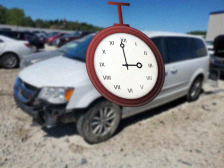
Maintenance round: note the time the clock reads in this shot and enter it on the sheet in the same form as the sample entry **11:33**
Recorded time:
**2:59**
